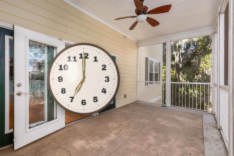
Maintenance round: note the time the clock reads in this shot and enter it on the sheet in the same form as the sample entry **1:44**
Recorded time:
**7:00**
